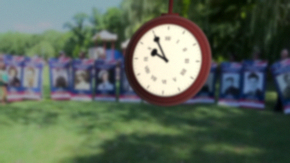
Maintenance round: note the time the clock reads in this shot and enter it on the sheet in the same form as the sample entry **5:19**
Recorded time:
**9:55**
